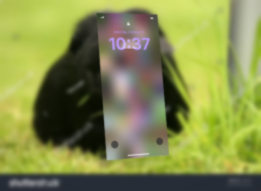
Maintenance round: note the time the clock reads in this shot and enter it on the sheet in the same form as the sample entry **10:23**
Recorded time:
**10:37**
